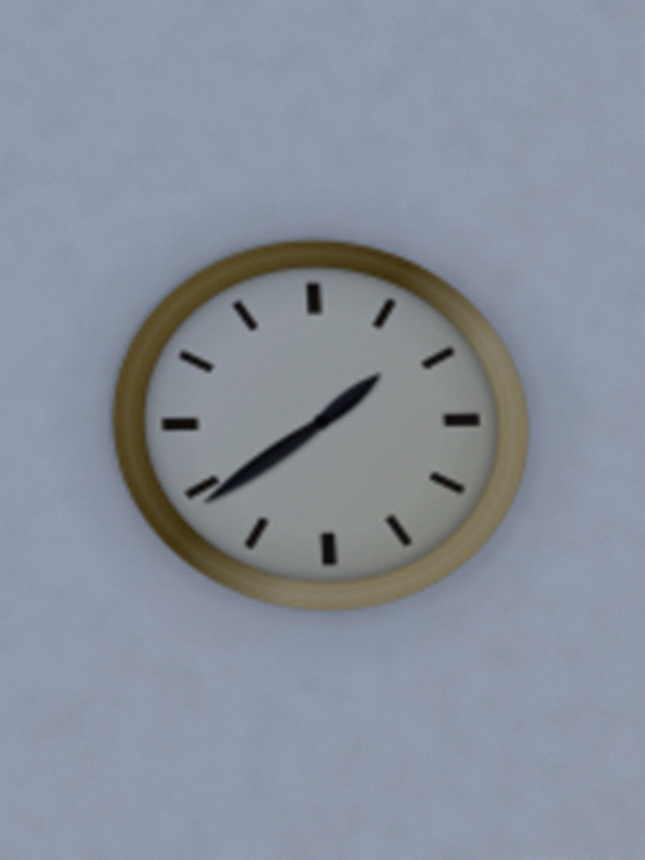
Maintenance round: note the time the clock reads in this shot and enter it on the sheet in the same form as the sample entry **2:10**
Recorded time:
**1:39**
